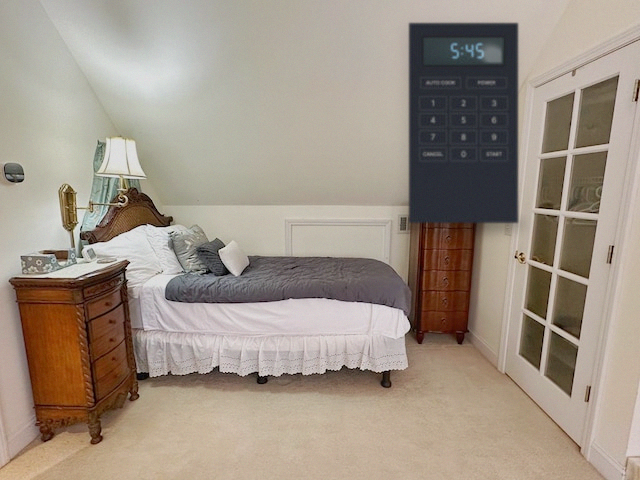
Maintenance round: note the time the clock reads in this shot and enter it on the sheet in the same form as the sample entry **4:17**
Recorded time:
**5:45**
